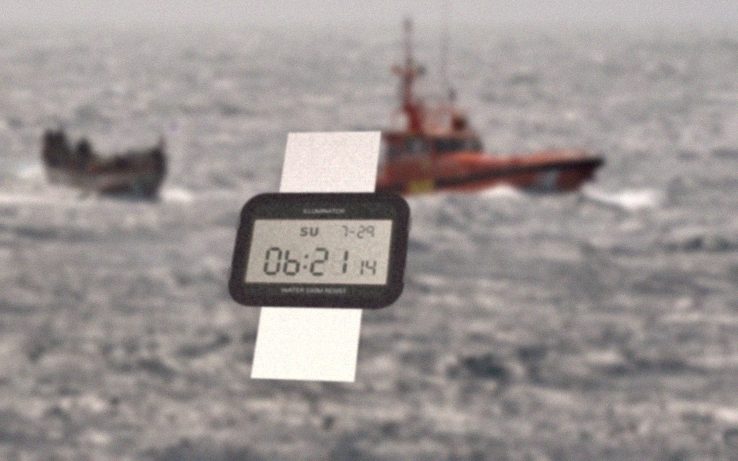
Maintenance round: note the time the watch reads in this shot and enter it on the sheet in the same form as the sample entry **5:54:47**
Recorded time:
**6:21:14**
